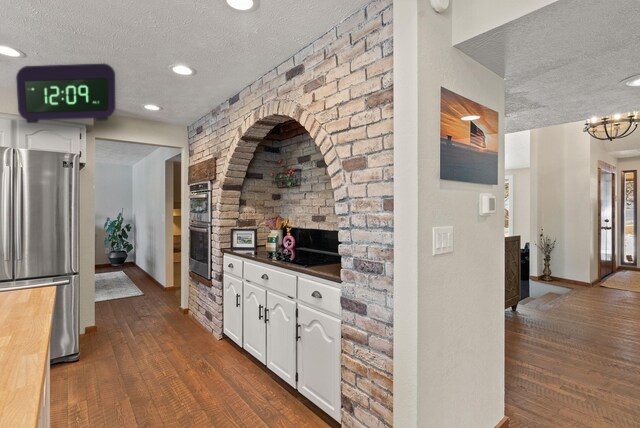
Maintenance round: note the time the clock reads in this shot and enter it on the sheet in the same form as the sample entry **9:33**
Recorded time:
**12:09**
